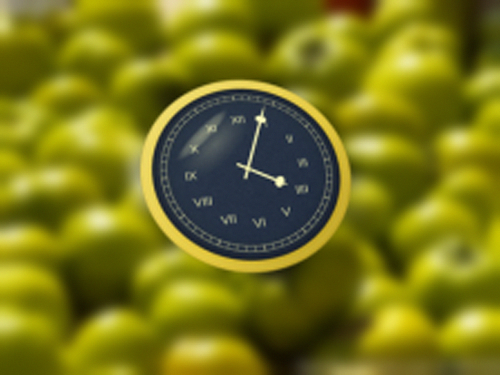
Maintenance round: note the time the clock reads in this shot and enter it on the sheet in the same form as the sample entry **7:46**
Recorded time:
**4:04**
